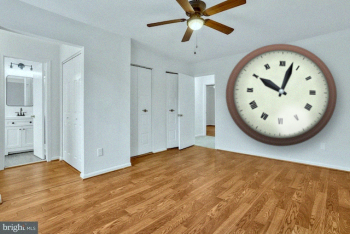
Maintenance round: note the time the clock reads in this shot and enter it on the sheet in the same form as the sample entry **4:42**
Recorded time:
**10:03**
